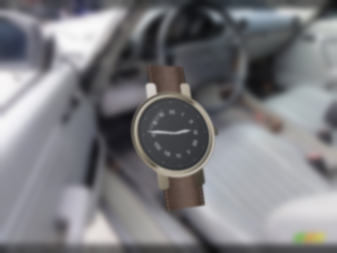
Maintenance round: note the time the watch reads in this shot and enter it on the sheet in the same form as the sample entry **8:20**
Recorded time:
**2:46**
